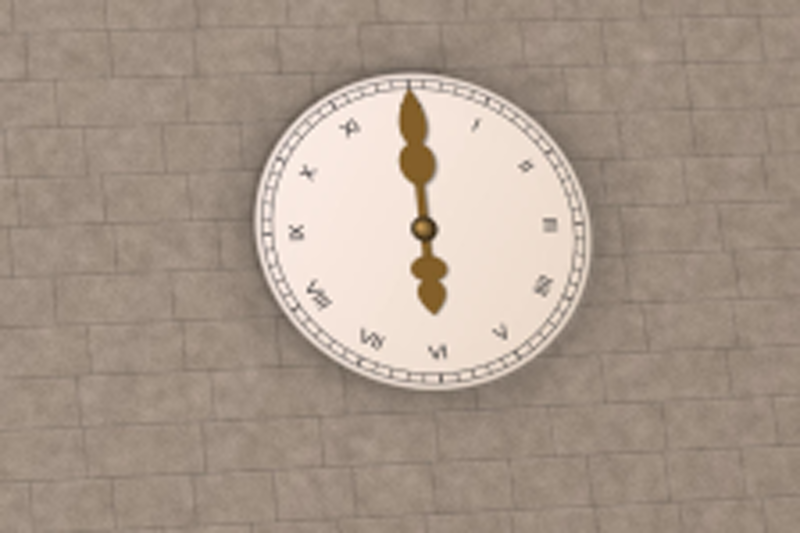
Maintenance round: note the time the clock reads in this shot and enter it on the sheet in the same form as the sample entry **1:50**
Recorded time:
**6:00**
